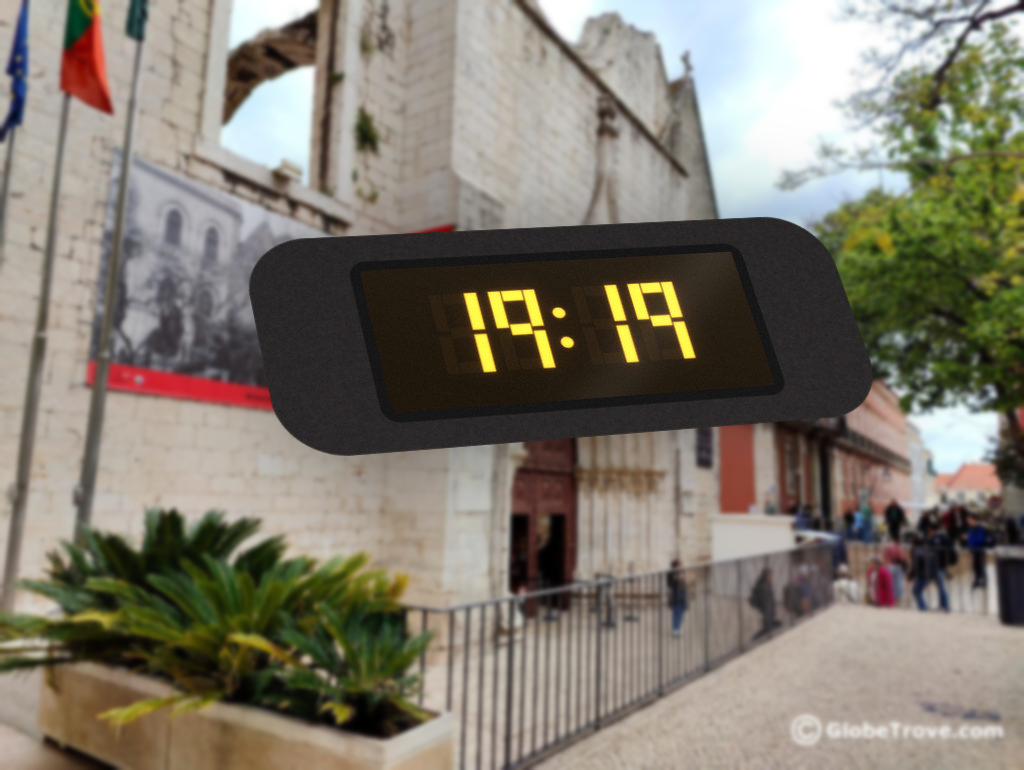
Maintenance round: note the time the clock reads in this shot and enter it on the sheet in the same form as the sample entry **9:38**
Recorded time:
**19:19**
